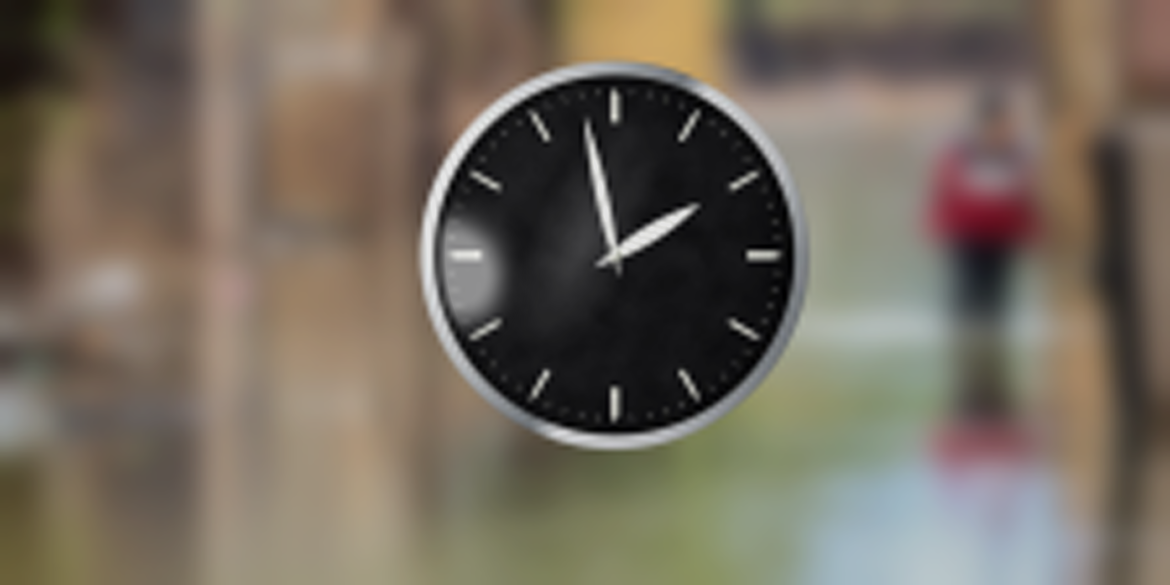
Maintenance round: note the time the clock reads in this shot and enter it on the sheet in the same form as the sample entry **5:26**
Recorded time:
**1:58**
